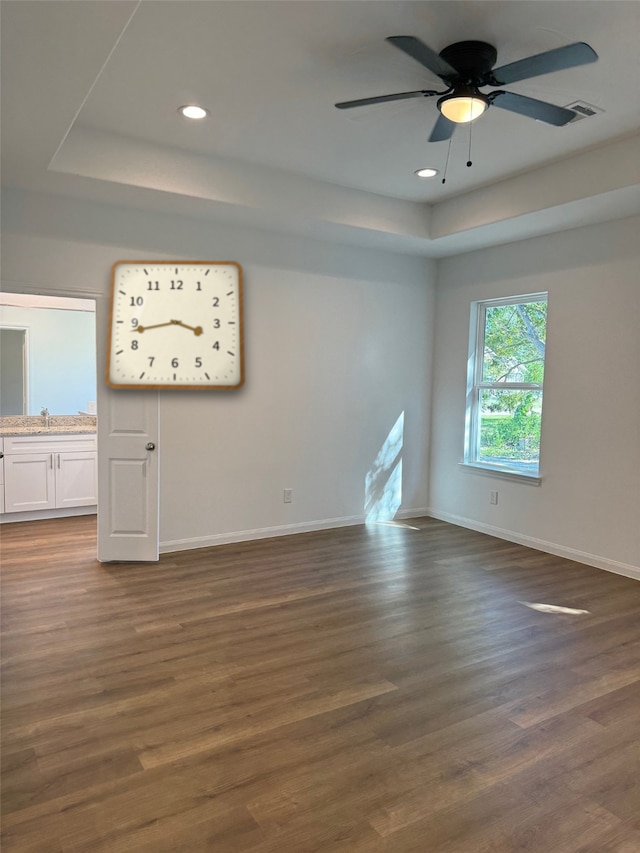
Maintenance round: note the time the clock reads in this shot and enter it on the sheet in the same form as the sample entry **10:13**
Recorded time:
**3:43**
